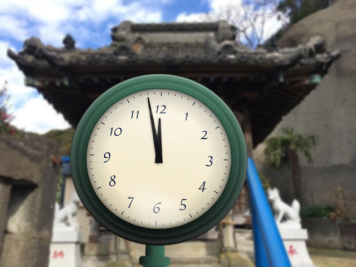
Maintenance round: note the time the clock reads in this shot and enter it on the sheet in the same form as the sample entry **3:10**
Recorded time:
**11:58**
